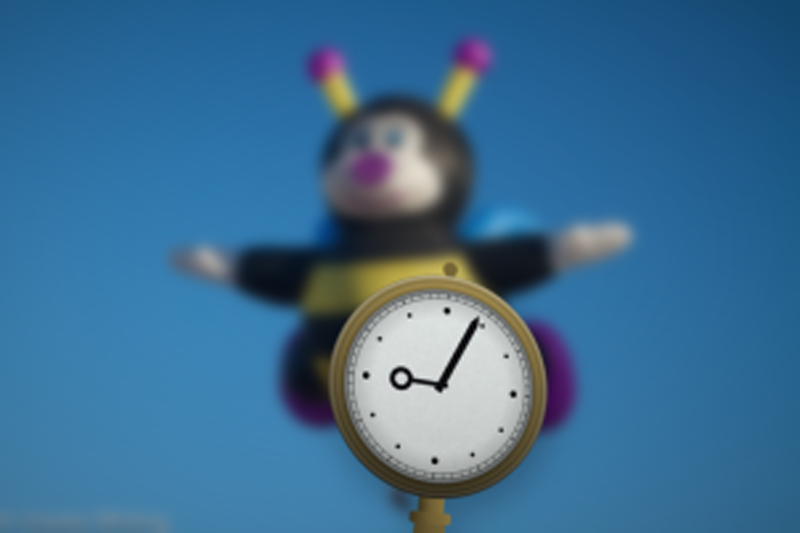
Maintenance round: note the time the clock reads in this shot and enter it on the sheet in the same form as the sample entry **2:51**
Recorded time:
**9:04**
